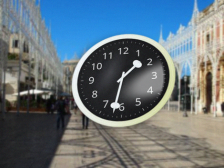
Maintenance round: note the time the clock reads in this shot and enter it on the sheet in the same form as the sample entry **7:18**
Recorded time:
**1:32**
